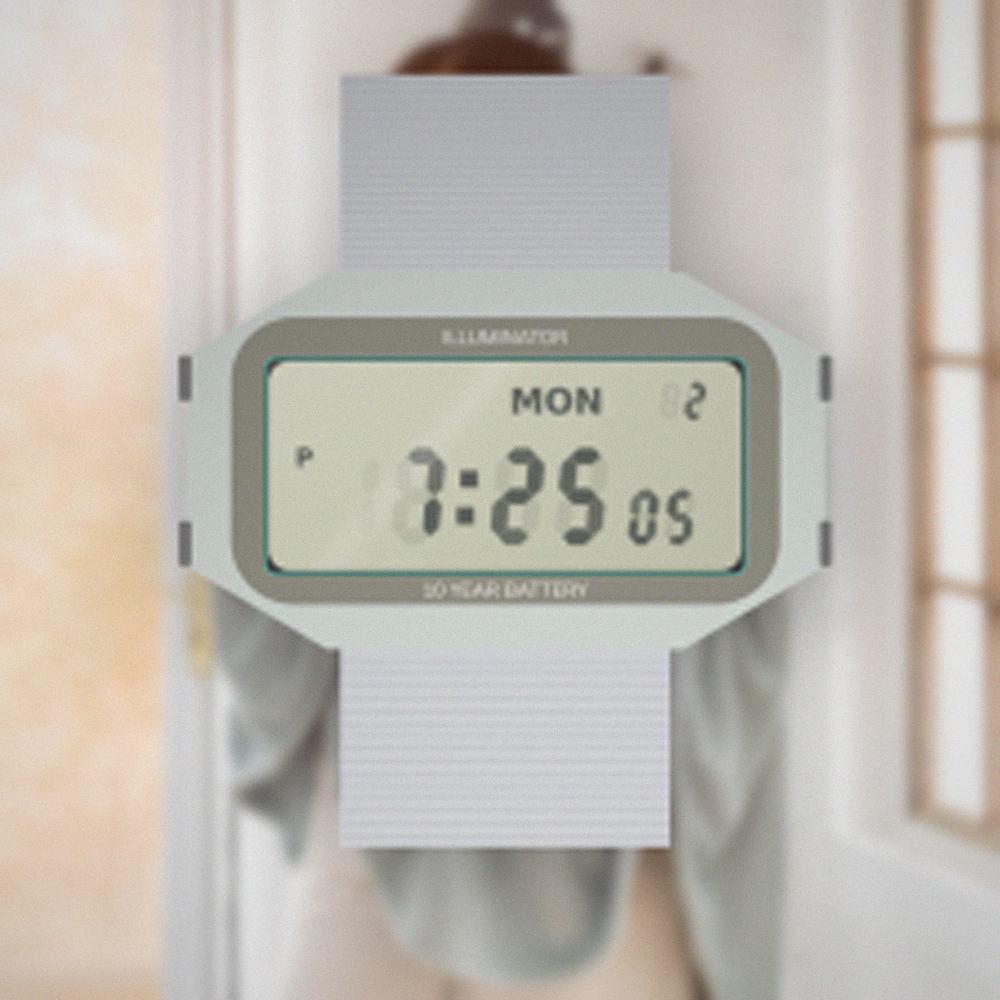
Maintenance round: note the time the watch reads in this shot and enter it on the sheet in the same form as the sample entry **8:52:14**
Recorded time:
**7:25:05**
